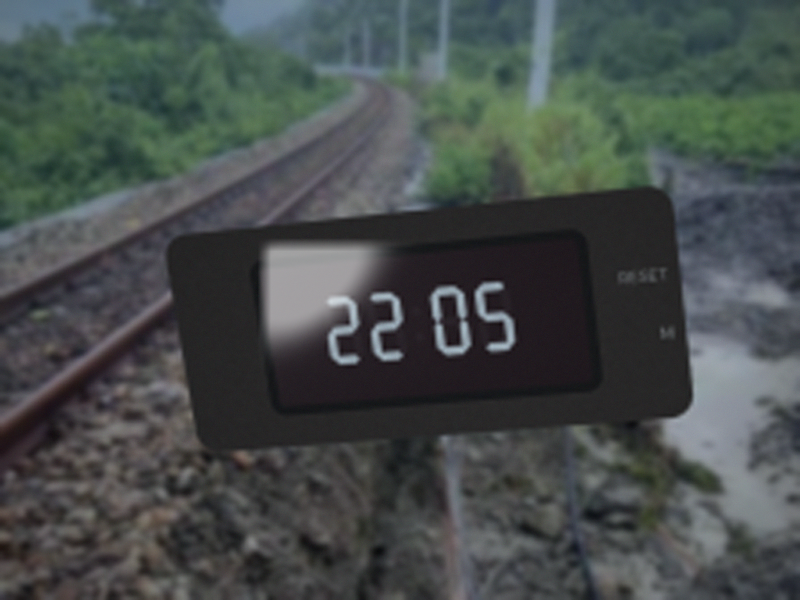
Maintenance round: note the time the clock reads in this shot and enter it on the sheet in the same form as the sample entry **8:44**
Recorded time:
**22:05**
